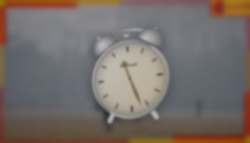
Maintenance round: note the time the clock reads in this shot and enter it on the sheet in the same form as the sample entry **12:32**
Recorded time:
**11:27**
